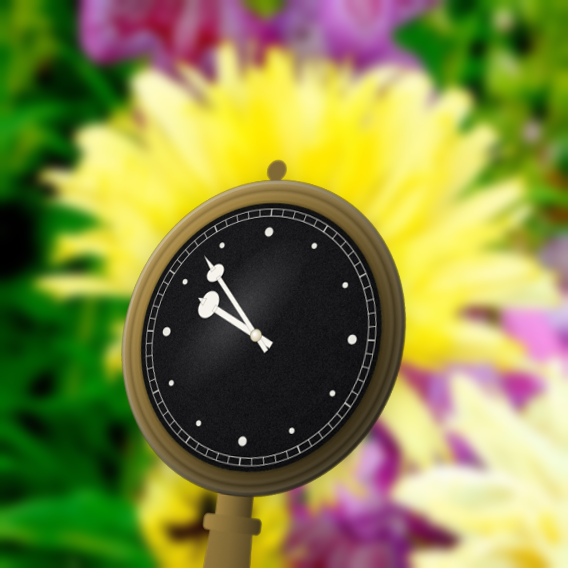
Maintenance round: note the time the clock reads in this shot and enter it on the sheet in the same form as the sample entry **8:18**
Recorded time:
**9:53**
